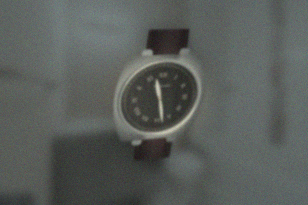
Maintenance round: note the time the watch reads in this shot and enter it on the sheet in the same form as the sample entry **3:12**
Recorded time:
**11:28**
